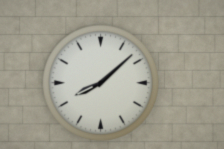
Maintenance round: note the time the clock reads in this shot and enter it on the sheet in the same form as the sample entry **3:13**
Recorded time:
**8:08**
